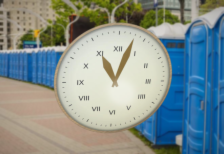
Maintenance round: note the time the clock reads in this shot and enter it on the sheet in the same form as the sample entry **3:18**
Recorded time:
**11:03**
